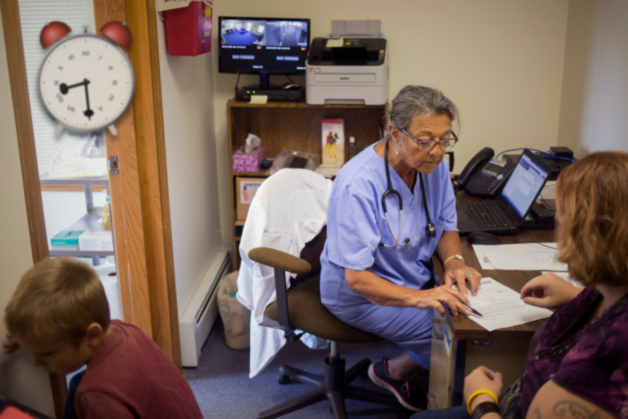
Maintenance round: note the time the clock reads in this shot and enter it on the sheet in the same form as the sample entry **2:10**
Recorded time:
**8:29**
